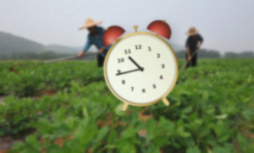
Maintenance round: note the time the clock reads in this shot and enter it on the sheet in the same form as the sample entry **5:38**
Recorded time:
**10:44**
